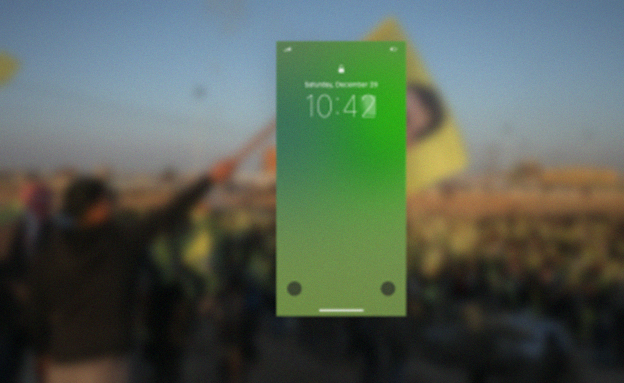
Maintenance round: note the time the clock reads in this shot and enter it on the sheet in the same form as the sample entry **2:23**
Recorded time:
**10:42**
